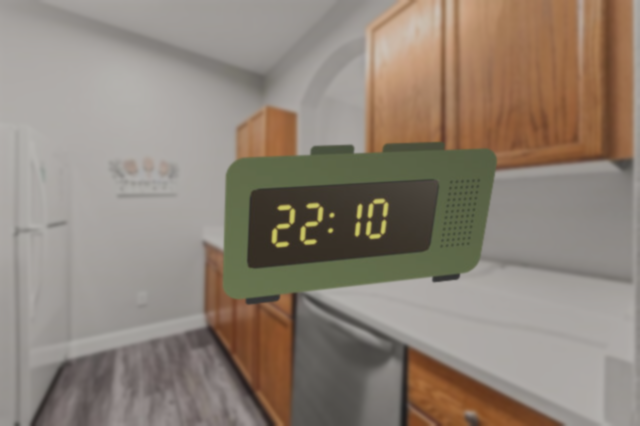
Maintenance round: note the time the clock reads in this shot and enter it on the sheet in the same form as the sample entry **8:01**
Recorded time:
**22:10**
